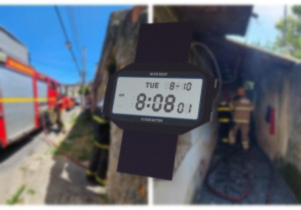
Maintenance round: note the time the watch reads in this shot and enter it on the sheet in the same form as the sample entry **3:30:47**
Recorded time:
**8:08:01**
